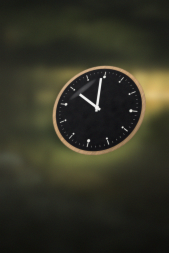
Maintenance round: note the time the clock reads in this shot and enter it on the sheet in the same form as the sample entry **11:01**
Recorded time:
**9:59**
